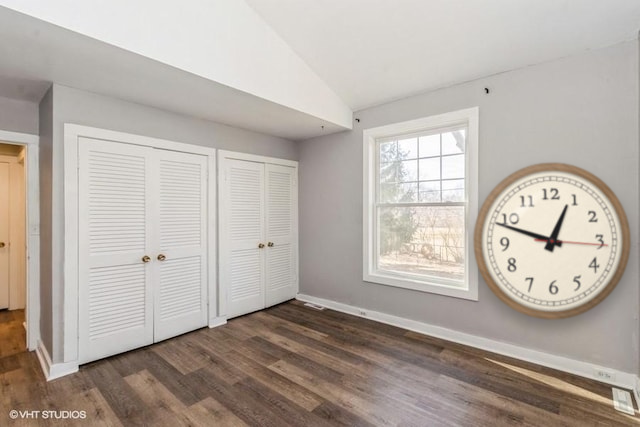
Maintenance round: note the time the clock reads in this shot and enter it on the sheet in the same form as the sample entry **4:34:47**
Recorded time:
**12:48:16**
